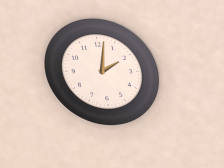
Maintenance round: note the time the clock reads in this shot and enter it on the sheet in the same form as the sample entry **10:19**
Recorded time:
**2:02**
